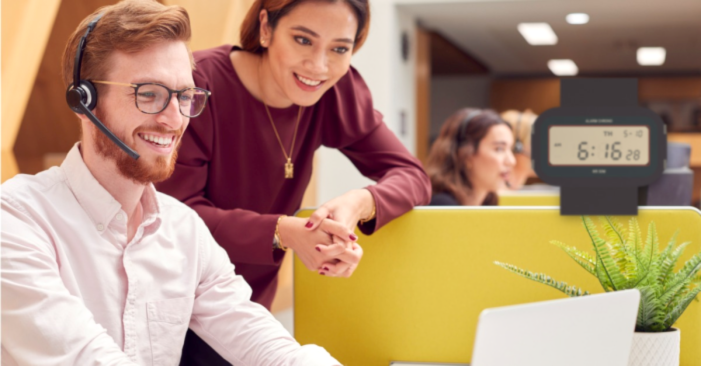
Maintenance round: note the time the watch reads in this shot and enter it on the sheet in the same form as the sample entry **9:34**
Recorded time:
**6:16**
